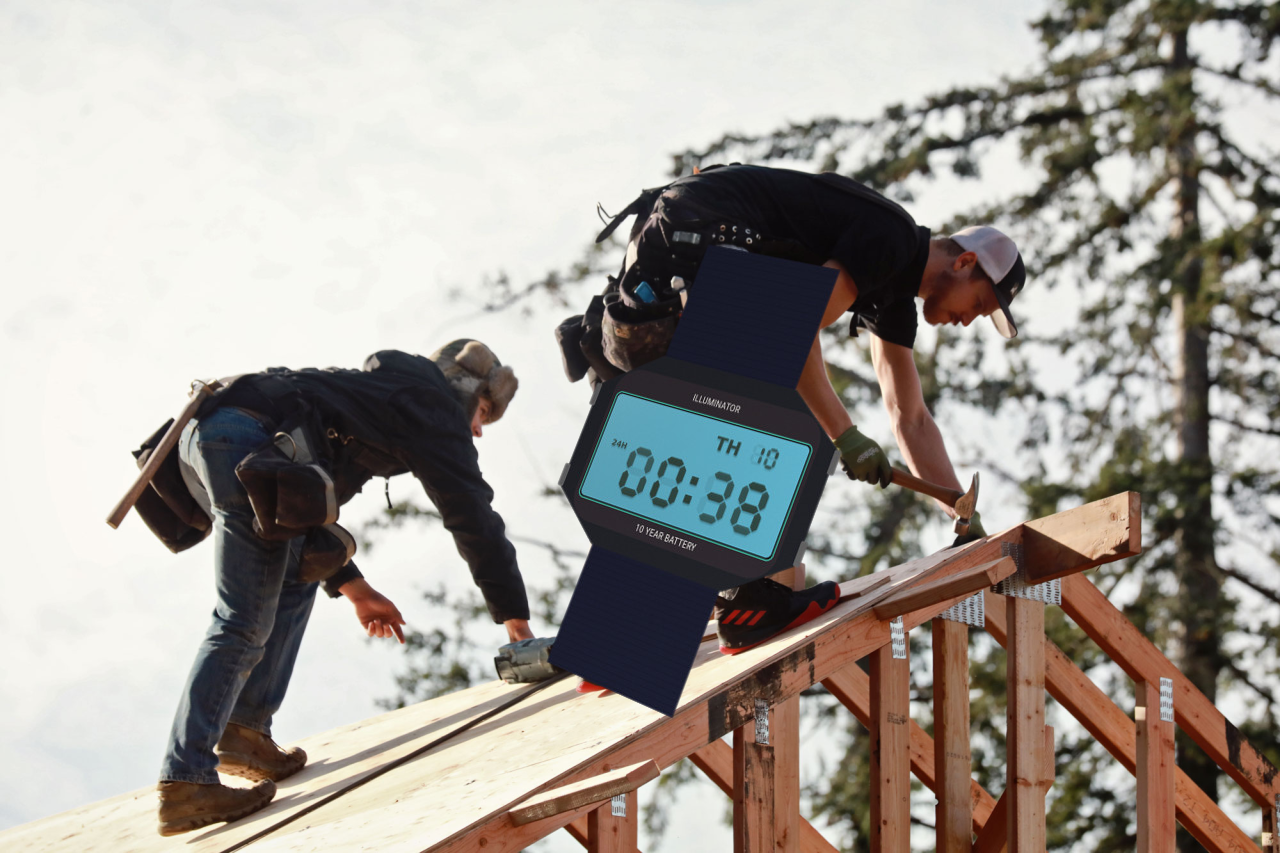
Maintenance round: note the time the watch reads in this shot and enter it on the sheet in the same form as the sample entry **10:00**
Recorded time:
**0:38**
